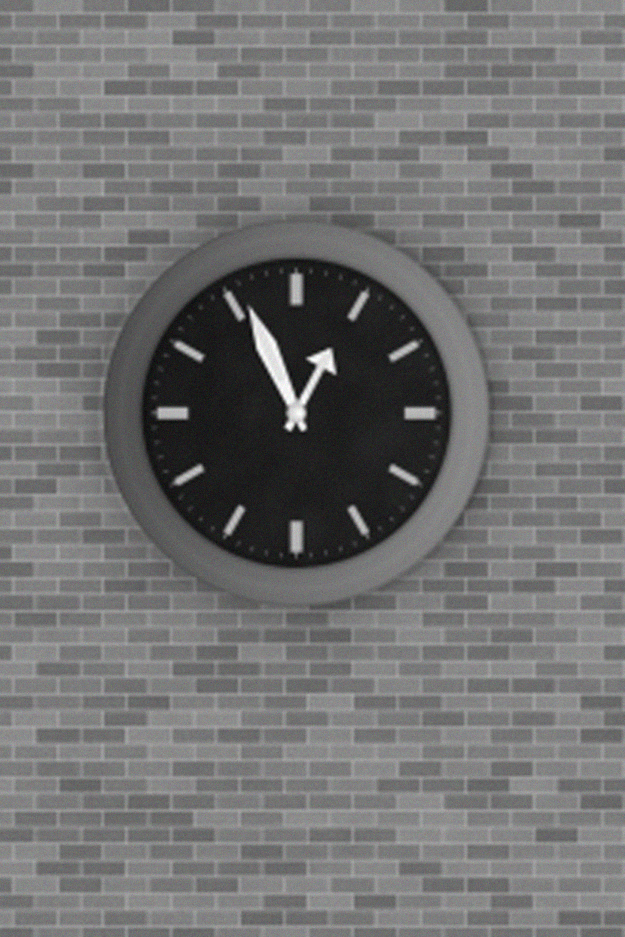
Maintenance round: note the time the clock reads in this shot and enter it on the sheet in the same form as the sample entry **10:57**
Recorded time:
**12:56**
